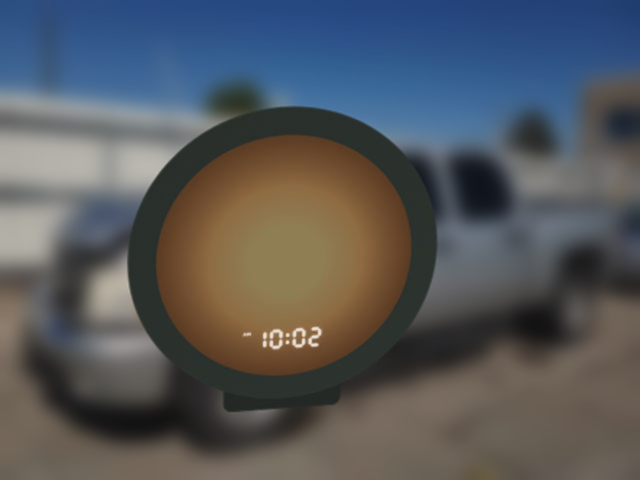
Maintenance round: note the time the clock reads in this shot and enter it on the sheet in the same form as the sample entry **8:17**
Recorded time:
**10:02**
